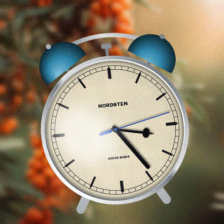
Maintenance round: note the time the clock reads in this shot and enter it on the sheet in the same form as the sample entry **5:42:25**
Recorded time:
**3:24:13**
